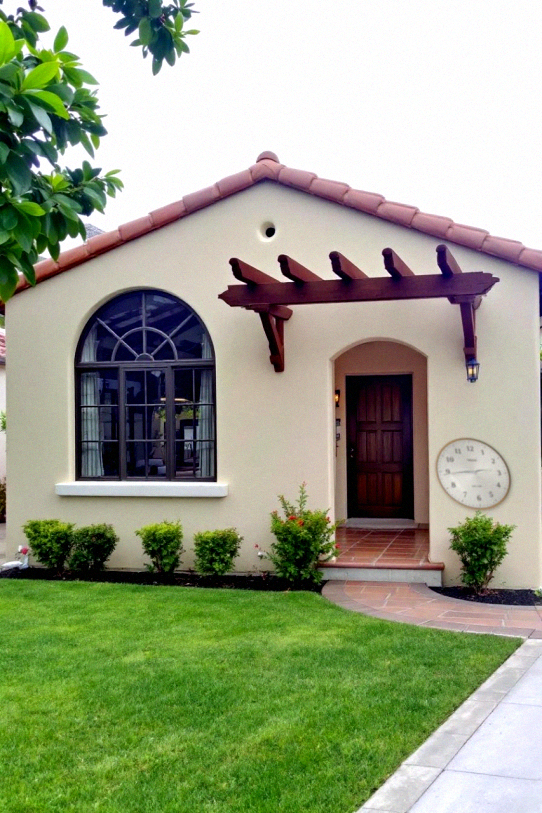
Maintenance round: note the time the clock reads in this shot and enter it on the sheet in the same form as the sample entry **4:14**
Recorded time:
**2:44**
